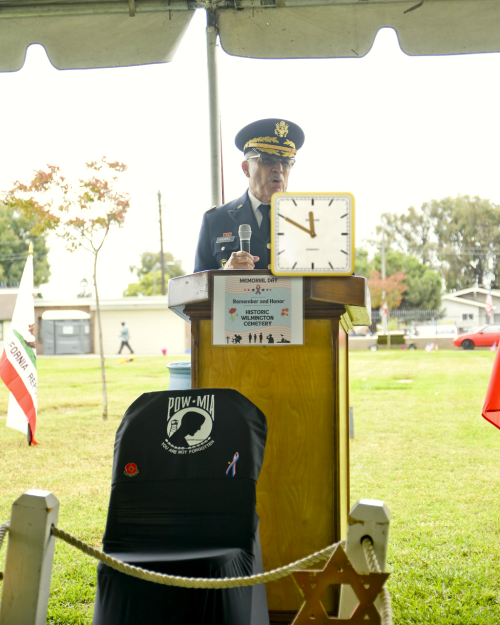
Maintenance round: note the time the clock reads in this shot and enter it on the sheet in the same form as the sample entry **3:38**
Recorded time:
**11:50**
